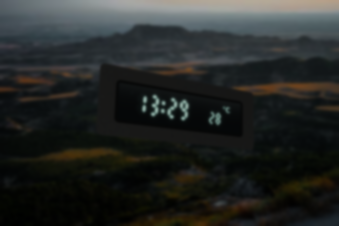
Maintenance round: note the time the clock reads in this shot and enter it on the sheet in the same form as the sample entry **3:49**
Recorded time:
**13:29**
